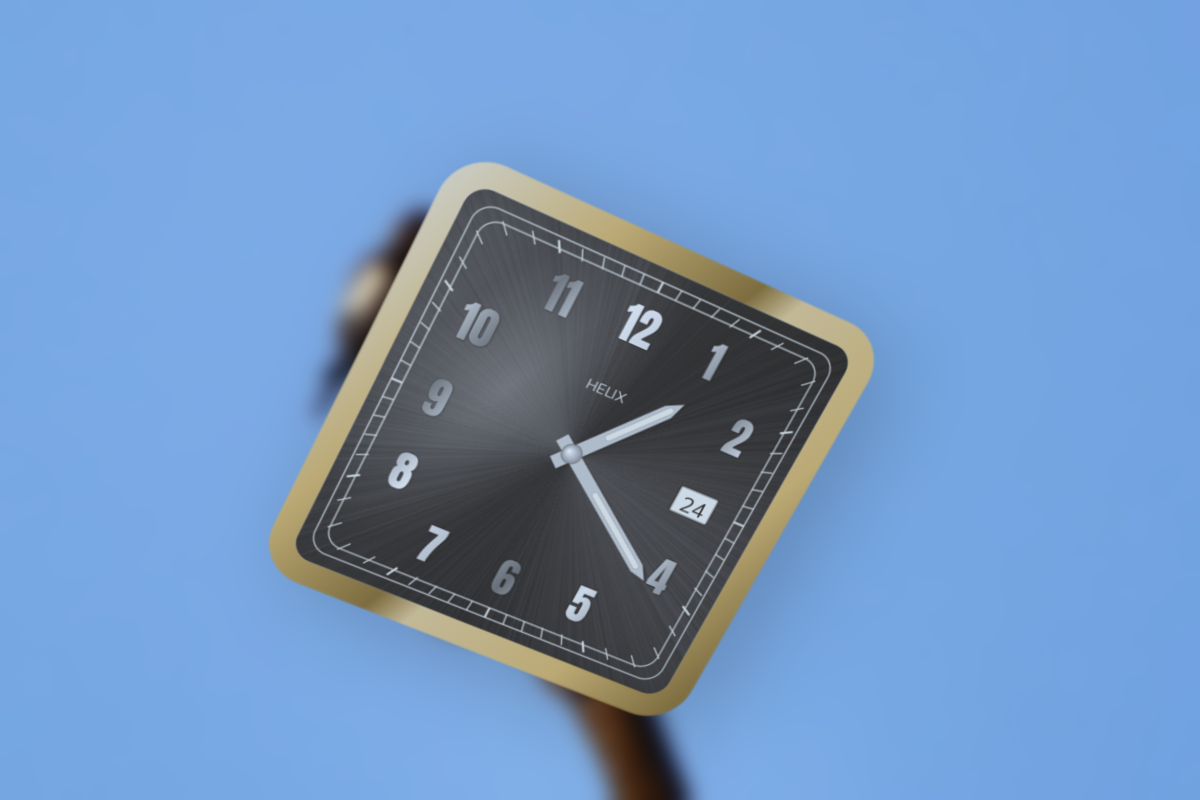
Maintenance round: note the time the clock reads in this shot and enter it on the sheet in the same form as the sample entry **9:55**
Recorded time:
**1:21**
